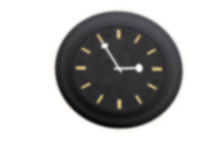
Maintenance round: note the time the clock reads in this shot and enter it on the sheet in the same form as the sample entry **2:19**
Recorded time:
**2:55**
